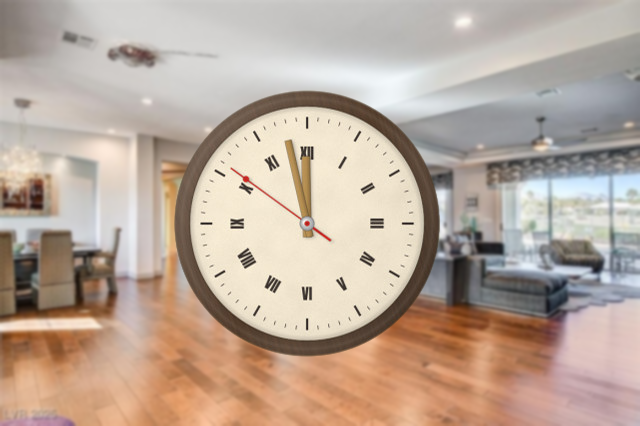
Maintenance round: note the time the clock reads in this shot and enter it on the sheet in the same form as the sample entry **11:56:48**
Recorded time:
**11:57:51**
